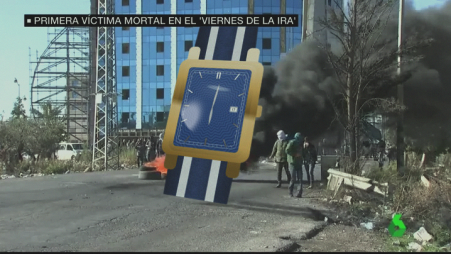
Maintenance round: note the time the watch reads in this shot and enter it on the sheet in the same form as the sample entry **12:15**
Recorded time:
**6:01**
